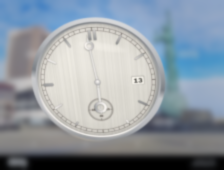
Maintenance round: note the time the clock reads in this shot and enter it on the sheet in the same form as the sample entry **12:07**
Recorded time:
**5:59**
